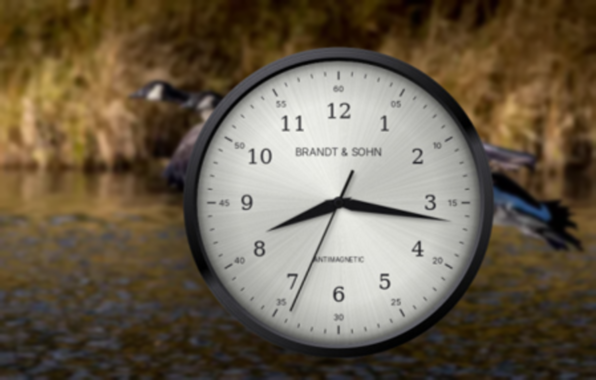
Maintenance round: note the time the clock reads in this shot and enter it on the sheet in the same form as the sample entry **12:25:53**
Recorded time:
**8:16:34**
